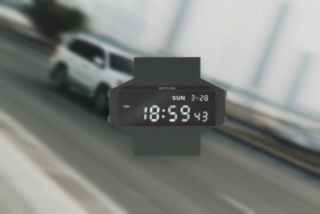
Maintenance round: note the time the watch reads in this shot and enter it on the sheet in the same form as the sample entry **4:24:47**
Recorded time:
**18:59:43**
